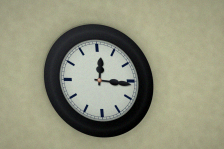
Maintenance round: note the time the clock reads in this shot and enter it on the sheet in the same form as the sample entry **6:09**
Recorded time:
**12:16**
